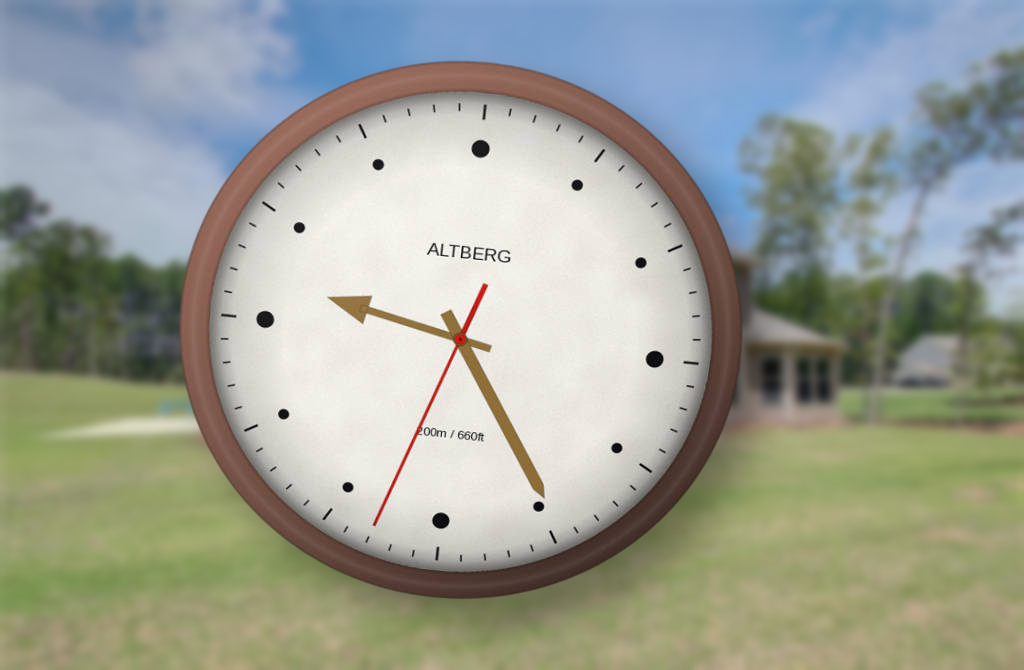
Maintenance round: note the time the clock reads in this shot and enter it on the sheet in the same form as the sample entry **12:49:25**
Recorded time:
**9:24:33**
